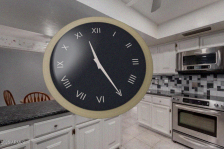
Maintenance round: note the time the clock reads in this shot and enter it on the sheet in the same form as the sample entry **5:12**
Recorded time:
**11:25**
